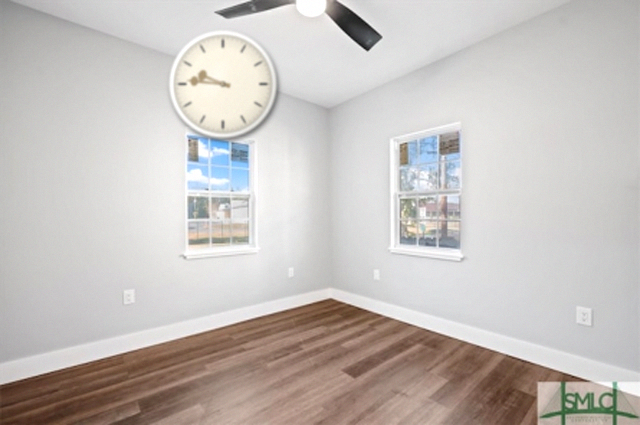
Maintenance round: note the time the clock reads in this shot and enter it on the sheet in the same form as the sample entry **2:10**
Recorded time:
**9:46**
